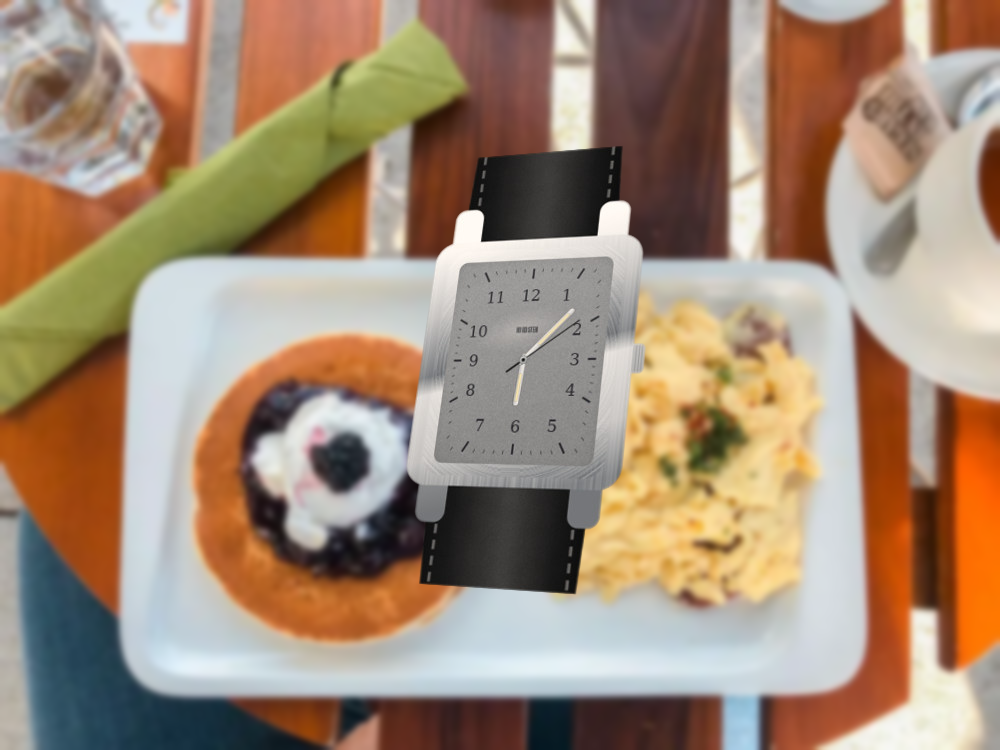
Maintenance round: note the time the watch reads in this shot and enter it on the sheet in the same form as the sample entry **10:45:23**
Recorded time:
**6:07:09**
